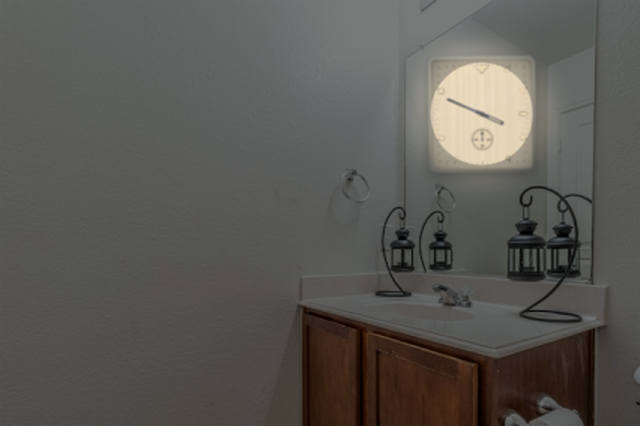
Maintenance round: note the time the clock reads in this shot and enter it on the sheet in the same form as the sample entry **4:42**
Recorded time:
**3:49**
